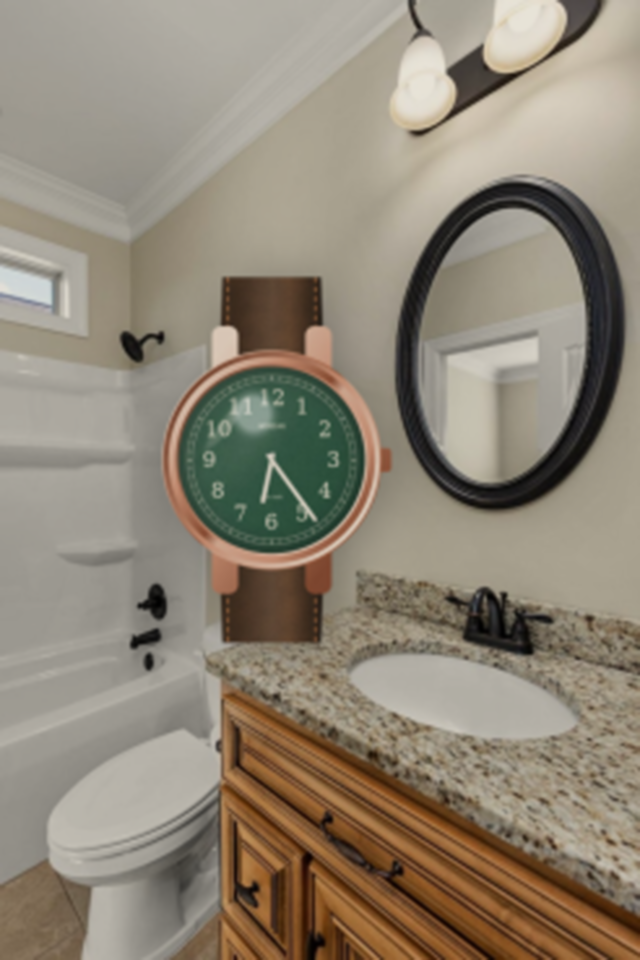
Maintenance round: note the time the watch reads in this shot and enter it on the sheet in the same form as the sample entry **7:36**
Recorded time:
**6:24**
